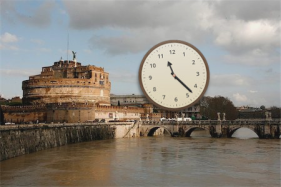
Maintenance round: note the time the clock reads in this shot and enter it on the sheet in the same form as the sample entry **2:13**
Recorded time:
**11:23**
